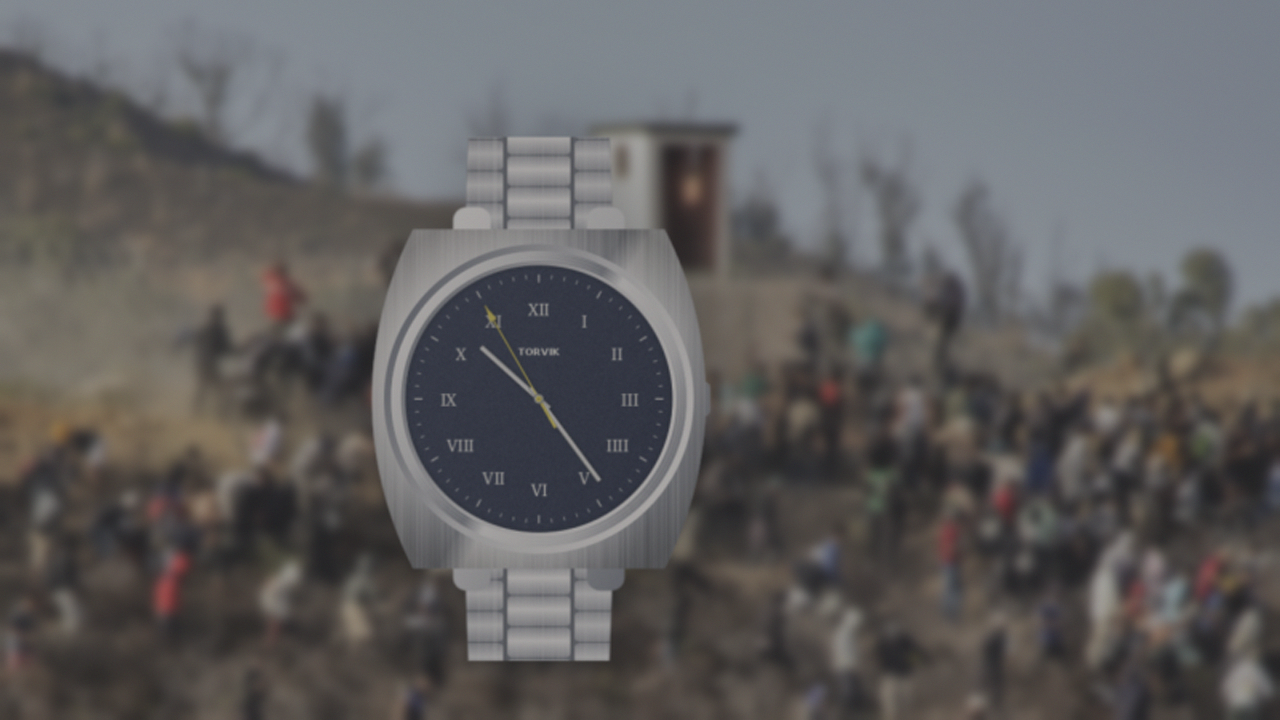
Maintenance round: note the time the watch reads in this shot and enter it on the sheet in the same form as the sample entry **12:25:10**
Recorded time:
**10:23:55**
